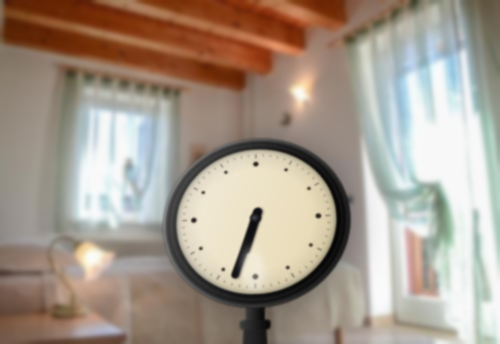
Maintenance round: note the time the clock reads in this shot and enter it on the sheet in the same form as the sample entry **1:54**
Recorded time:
**6:33**
